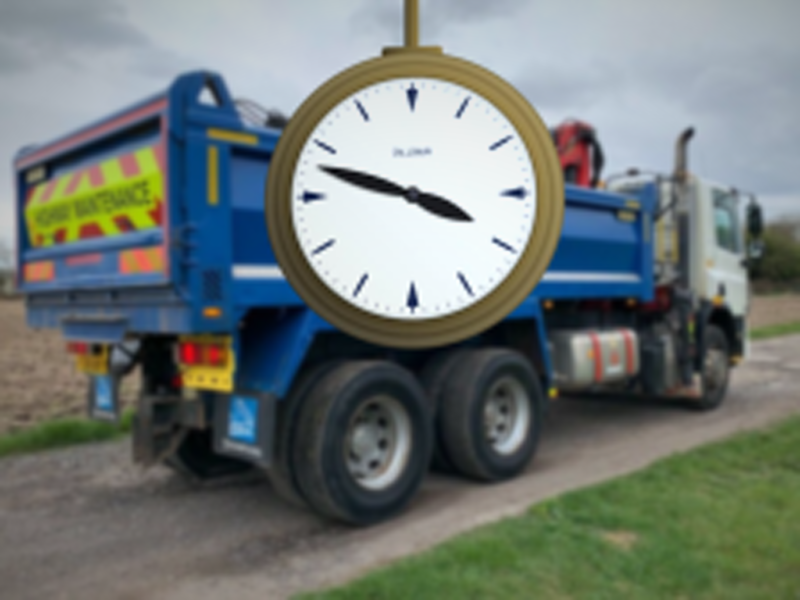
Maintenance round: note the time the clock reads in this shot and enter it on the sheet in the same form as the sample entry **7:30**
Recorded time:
**3:48**
